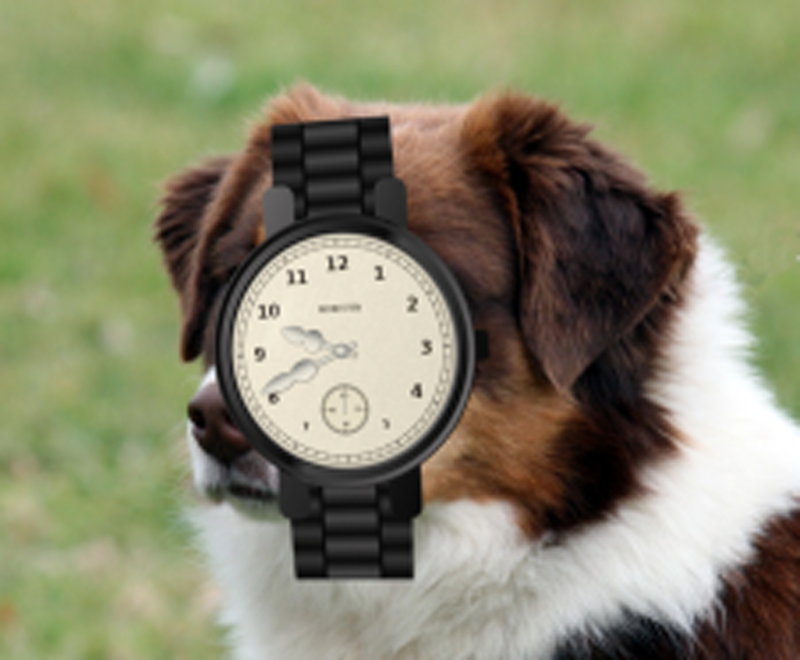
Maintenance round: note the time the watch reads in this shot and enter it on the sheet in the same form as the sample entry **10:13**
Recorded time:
**9:41**
